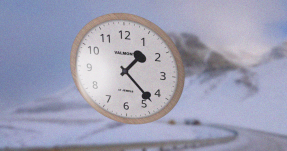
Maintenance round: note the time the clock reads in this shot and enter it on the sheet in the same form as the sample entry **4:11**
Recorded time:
**1:23**
